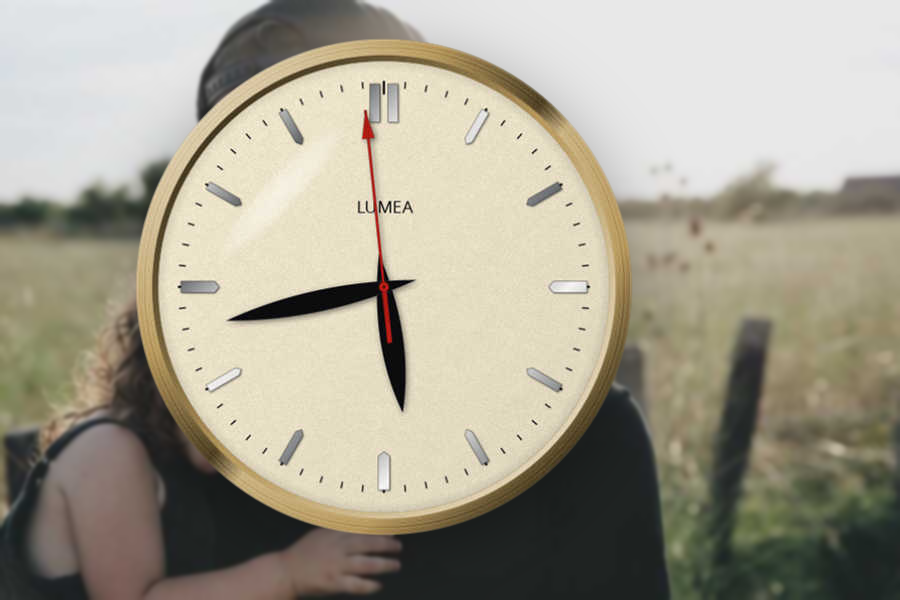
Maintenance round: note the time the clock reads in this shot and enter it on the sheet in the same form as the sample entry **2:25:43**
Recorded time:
**5:42:59**
